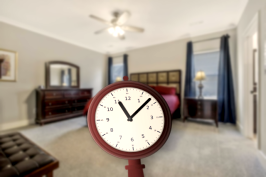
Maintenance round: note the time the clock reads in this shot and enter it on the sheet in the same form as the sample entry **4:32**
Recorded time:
**11:08**
